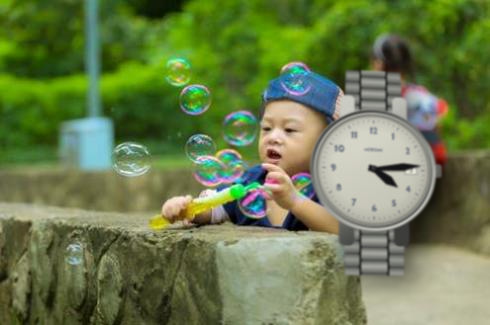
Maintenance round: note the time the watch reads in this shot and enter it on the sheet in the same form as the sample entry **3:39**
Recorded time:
**4:14**
